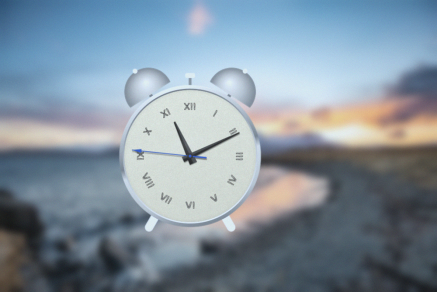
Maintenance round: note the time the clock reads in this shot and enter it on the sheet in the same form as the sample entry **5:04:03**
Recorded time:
**11:10:46**
